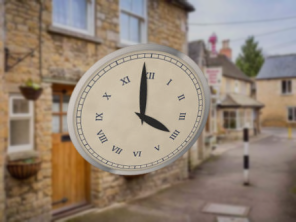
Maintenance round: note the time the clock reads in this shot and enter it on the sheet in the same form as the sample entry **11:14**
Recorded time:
**3:59**
